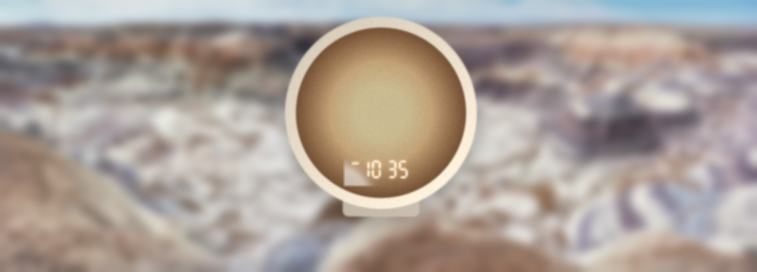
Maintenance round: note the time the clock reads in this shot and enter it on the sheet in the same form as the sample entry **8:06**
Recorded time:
**10:35**
